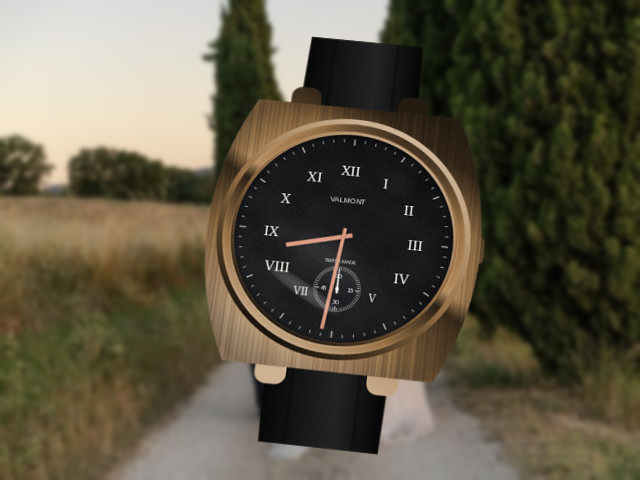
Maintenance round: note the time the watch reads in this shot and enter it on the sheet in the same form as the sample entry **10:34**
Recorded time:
**8:31**
